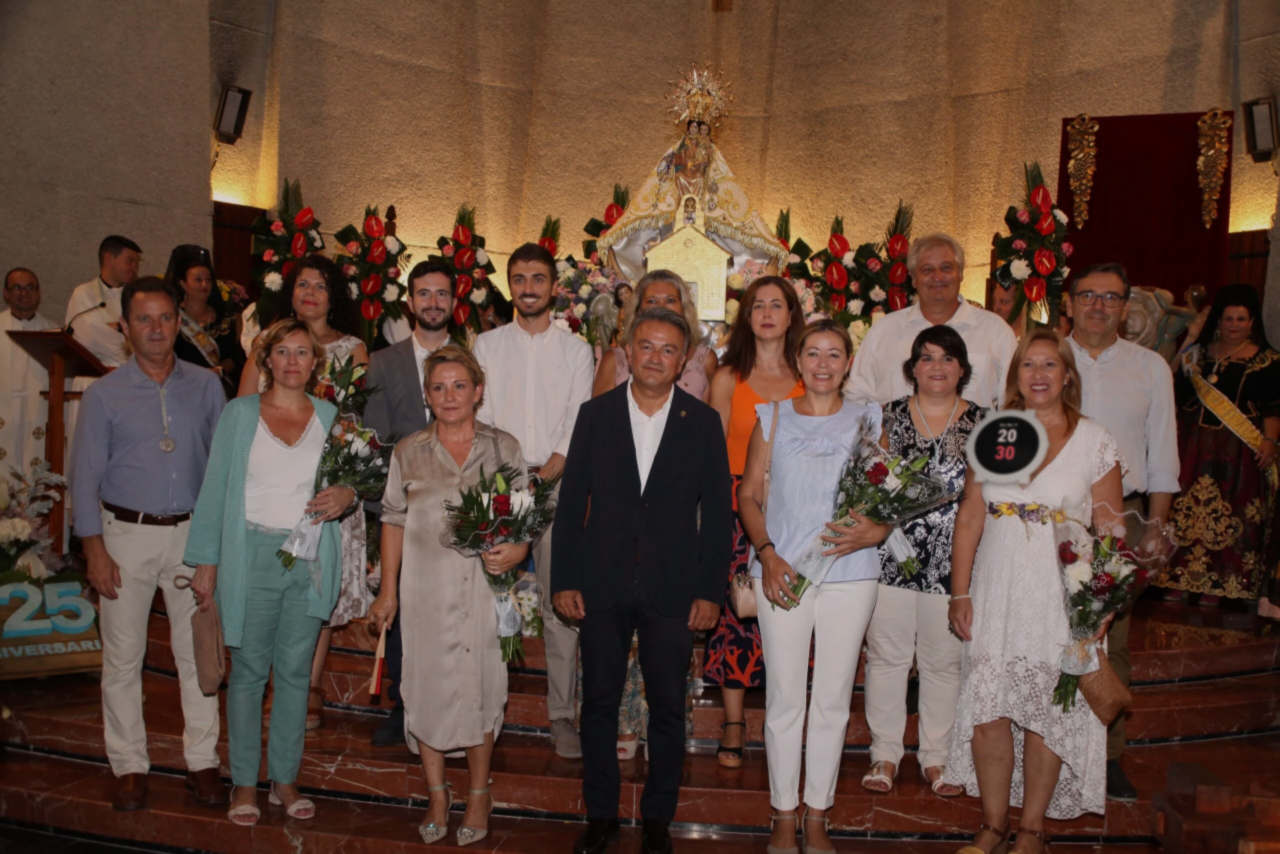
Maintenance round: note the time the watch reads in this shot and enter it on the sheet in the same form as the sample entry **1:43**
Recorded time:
**20:30**
